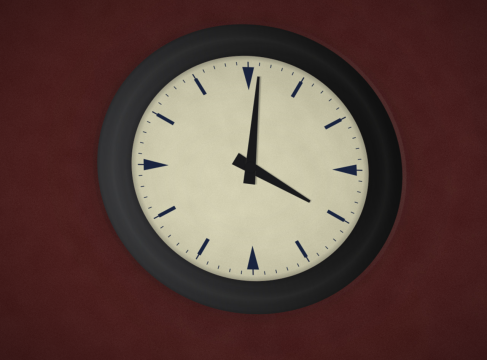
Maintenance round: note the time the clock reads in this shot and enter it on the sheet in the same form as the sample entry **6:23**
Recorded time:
**4:01**
